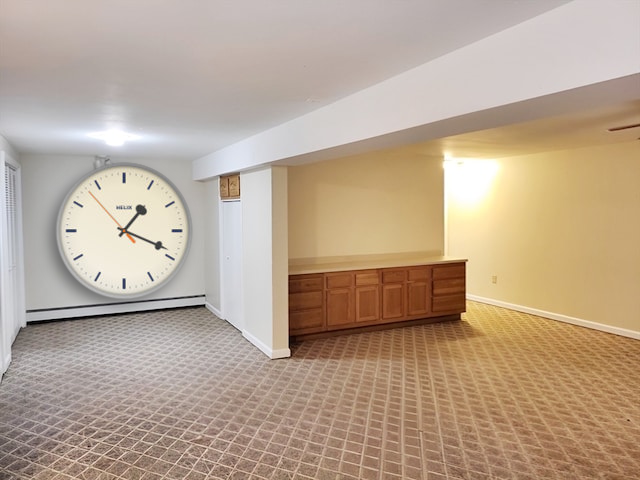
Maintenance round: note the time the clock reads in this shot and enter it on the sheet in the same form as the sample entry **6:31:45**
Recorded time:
**1:18:53**
